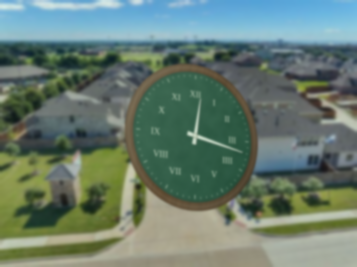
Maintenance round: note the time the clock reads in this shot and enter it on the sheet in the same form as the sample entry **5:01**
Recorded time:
**12:17**
